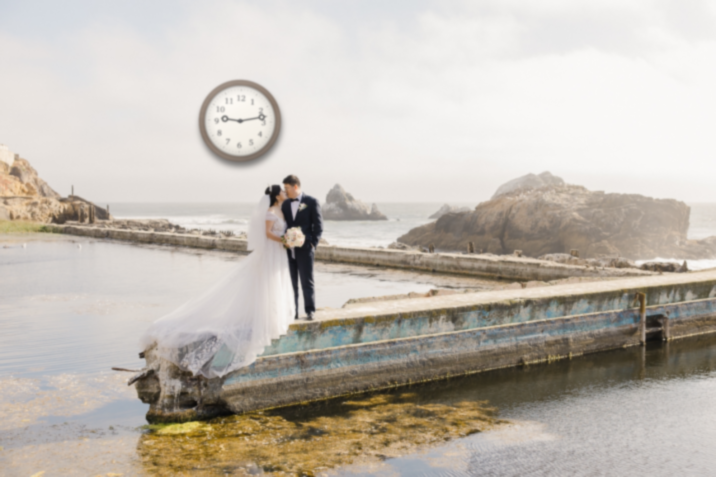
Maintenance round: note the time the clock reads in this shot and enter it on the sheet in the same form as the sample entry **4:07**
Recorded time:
**9:13**
